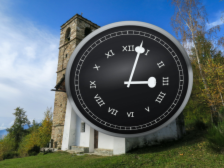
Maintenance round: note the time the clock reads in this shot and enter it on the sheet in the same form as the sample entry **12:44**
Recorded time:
**3:03**
